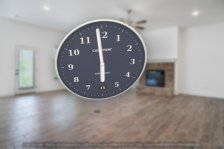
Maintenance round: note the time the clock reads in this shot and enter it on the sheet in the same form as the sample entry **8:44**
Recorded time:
**5:59**
